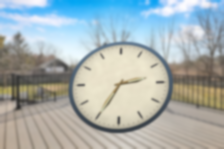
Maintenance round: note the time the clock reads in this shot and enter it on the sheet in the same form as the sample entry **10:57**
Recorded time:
**2:35**
